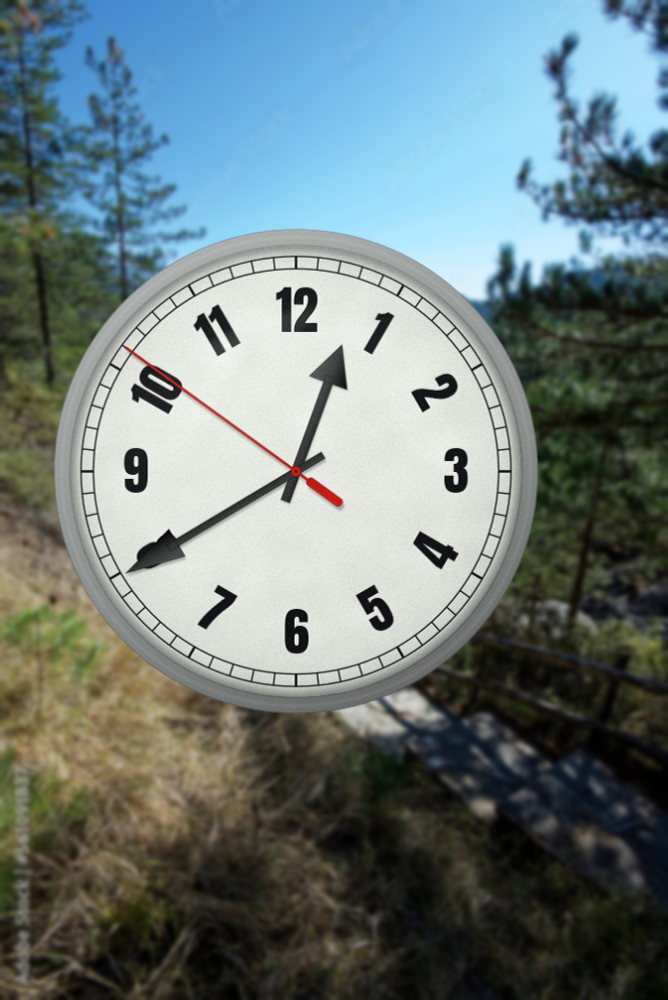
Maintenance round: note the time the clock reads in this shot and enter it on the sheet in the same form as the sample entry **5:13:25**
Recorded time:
**12:39:51**
